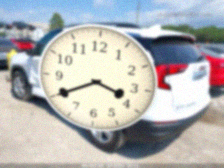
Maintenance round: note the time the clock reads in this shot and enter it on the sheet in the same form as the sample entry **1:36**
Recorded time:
**3:40**
